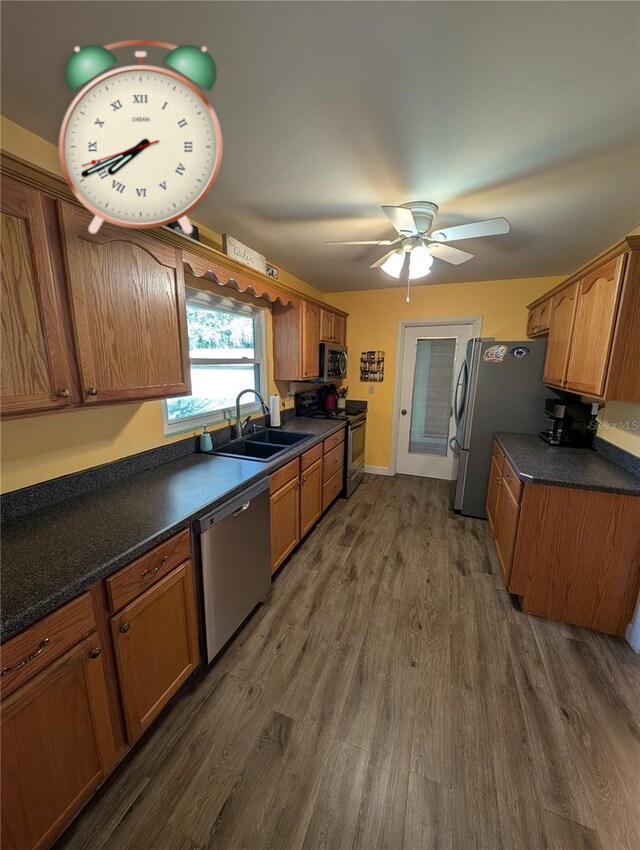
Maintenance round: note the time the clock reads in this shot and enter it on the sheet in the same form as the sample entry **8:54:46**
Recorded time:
**7:40:42**
